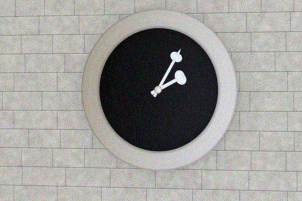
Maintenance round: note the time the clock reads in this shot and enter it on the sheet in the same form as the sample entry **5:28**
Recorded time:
**2:05**
